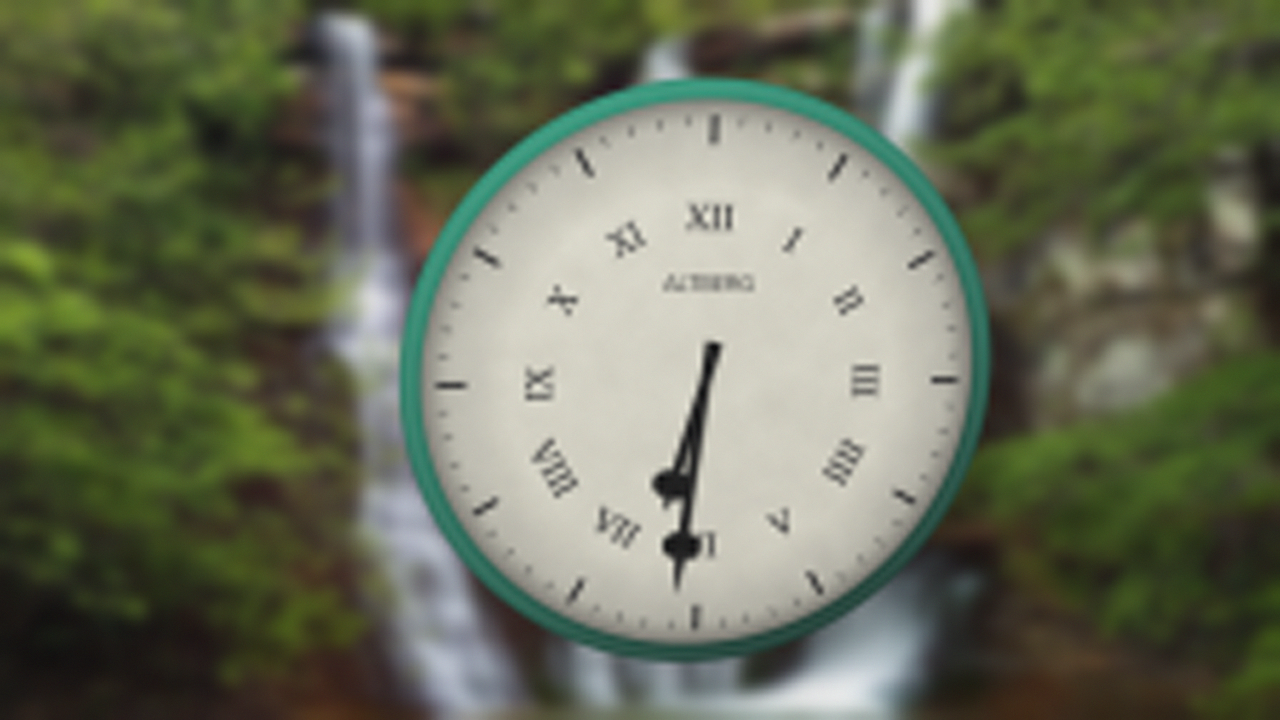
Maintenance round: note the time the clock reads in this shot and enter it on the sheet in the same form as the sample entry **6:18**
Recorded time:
**6:31**
